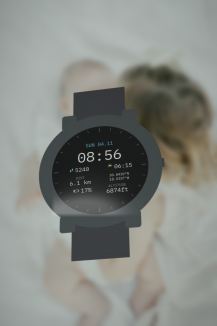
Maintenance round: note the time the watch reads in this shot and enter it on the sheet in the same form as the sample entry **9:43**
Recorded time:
**8:56**
